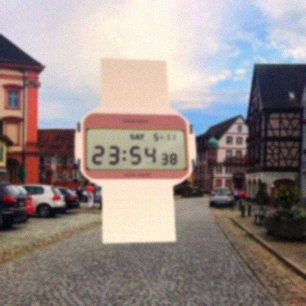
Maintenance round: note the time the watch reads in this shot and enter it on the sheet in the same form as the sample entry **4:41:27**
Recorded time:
**23:54:38**
